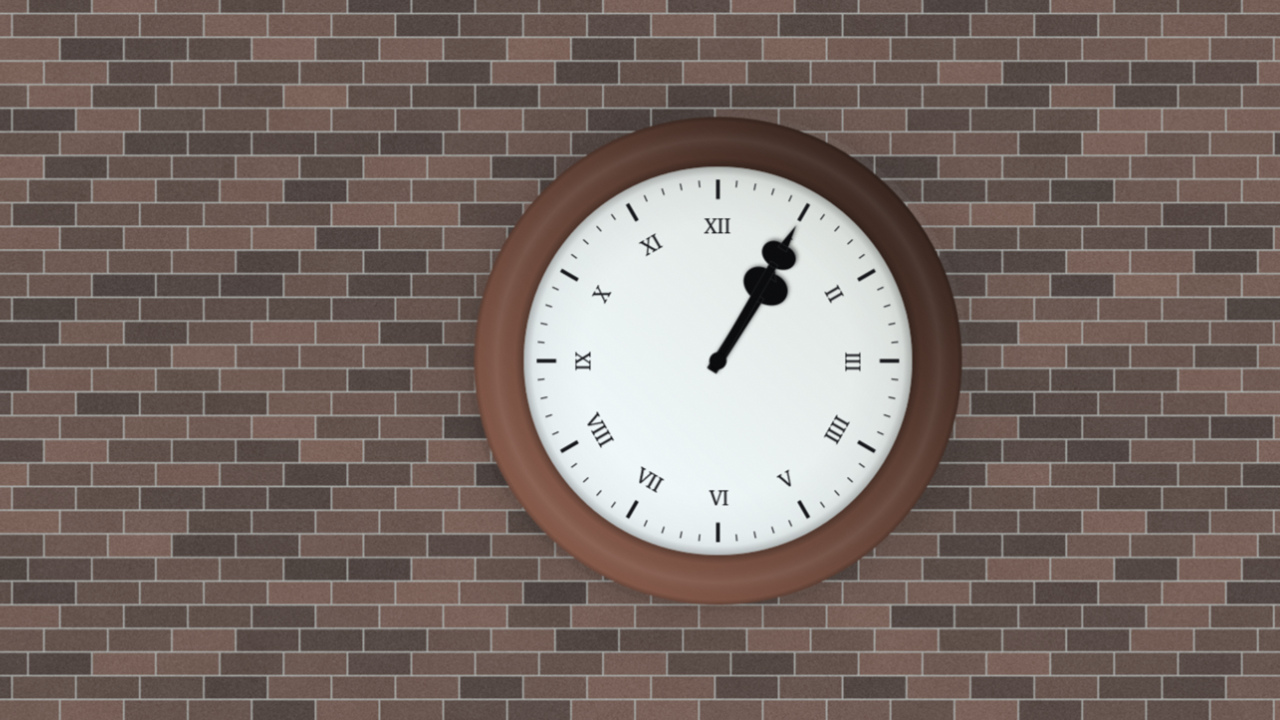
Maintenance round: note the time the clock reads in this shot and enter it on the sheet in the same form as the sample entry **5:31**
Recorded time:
**1:05**
